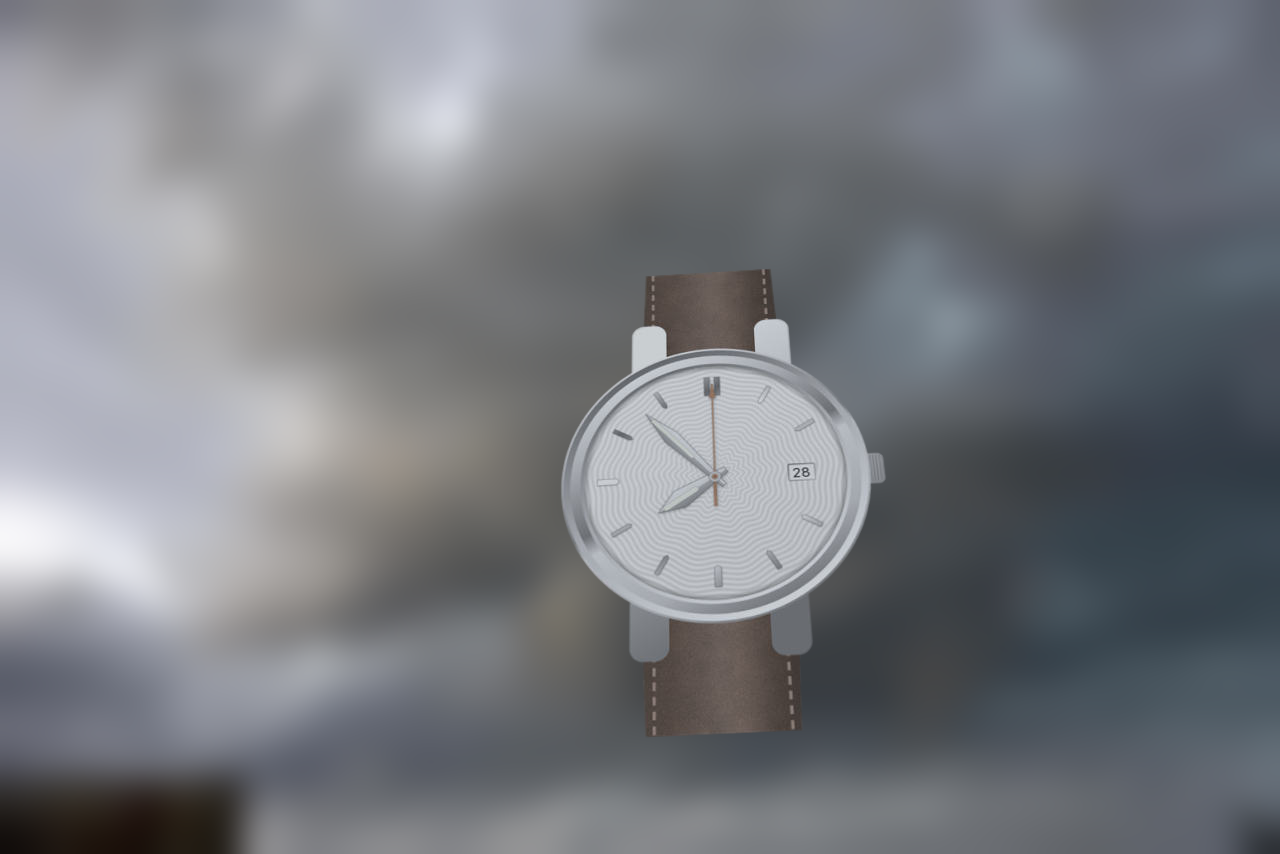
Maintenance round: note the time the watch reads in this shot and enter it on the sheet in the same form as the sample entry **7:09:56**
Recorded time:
**7:53:00**
